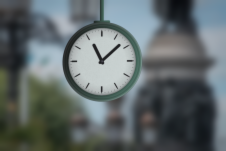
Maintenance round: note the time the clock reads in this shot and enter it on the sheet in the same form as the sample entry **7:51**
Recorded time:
**11:08**
